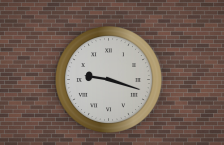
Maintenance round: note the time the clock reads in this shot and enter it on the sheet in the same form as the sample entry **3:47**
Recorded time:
**9:18**
